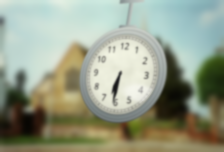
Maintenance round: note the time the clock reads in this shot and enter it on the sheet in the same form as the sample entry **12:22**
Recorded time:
**6:31**
